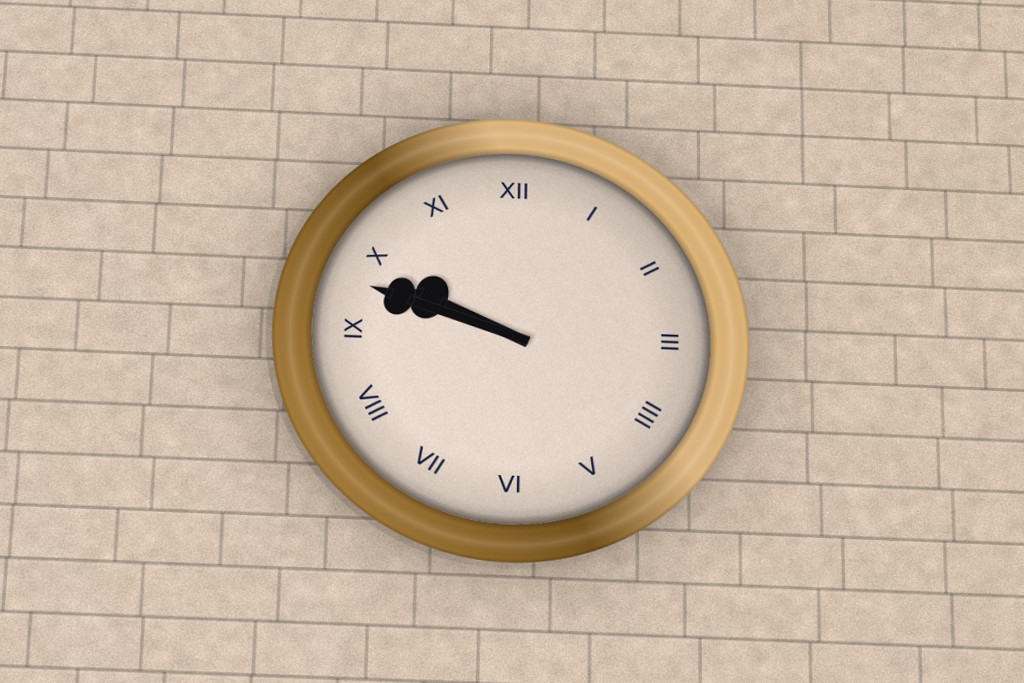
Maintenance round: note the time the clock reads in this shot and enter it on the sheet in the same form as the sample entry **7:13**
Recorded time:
**9:48**
